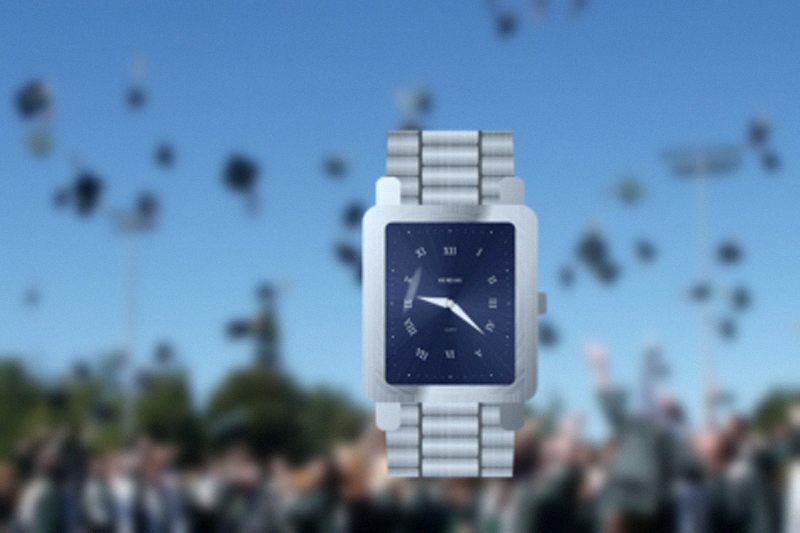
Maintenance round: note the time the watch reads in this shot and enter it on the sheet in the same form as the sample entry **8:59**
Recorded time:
**9:22**
